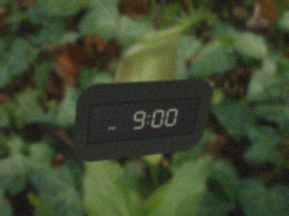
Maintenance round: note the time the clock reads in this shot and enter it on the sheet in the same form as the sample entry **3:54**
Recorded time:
**9:00**
